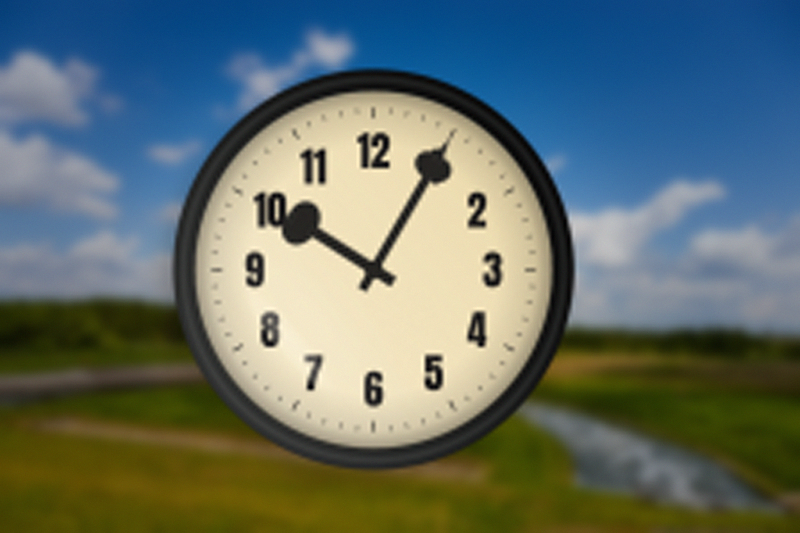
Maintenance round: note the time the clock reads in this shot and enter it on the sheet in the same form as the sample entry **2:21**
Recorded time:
**10:05**
